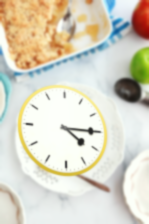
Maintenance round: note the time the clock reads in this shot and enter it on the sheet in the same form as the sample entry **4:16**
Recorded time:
**4:15**
